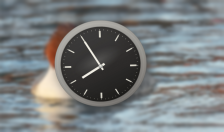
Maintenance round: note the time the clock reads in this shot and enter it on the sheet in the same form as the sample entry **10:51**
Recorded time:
**7:55**
